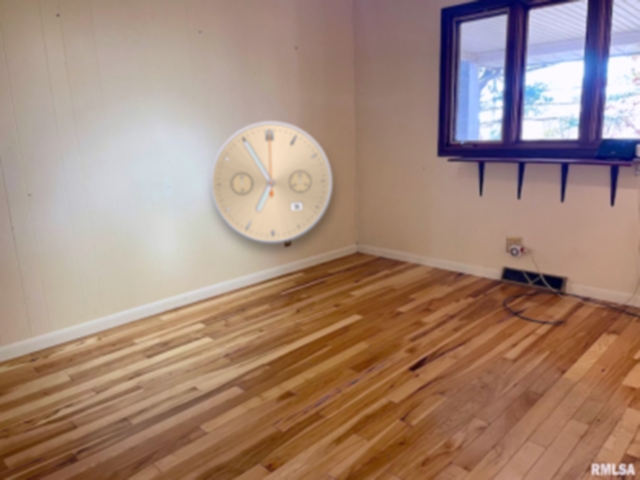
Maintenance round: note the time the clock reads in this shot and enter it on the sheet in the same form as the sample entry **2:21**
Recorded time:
**6:55**
